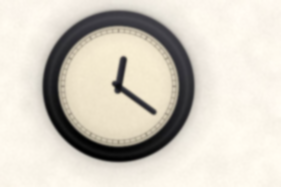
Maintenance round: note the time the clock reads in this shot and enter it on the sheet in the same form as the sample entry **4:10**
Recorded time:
**12:21**
